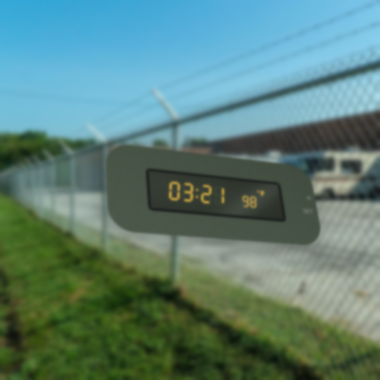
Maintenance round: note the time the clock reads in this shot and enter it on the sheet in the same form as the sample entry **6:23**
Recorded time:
**3:21**
